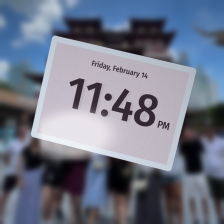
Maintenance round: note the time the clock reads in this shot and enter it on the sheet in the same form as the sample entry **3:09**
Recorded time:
**11:48**
